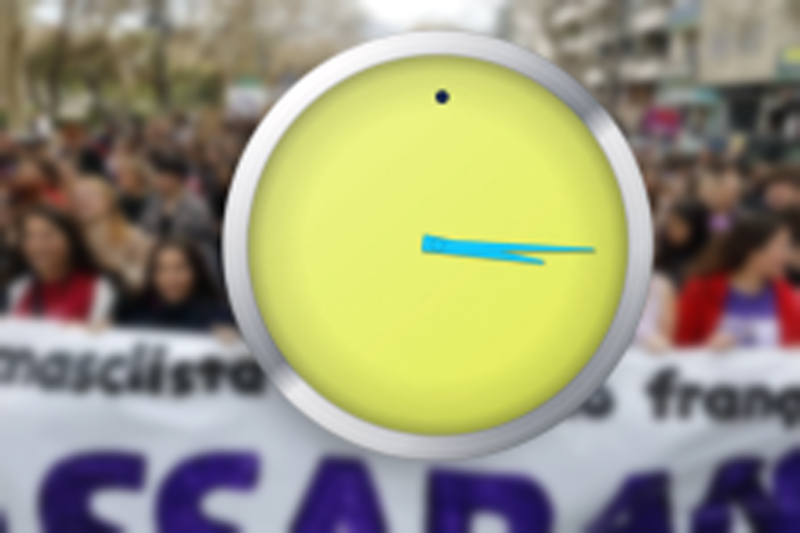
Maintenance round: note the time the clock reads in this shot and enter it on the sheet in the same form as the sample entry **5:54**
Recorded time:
**3:15**
